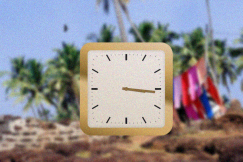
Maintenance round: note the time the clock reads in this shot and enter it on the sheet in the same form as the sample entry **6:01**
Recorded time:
**3:16**
